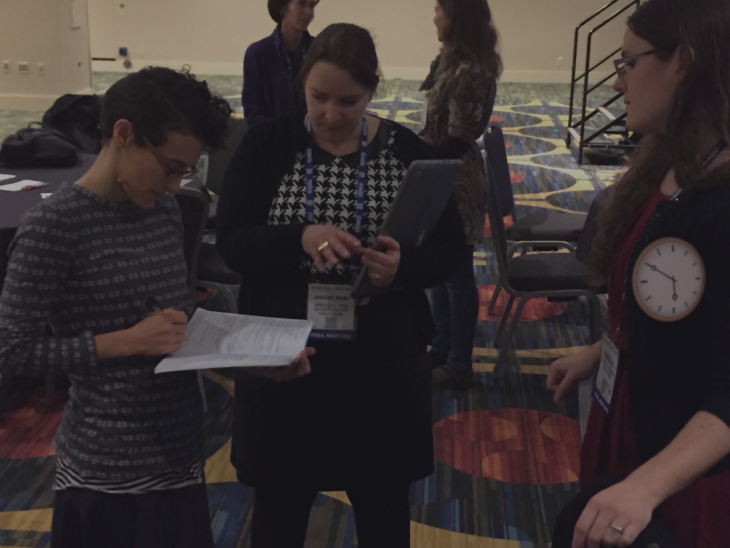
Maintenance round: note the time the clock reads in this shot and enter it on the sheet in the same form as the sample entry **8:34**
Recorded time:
**5:50**
